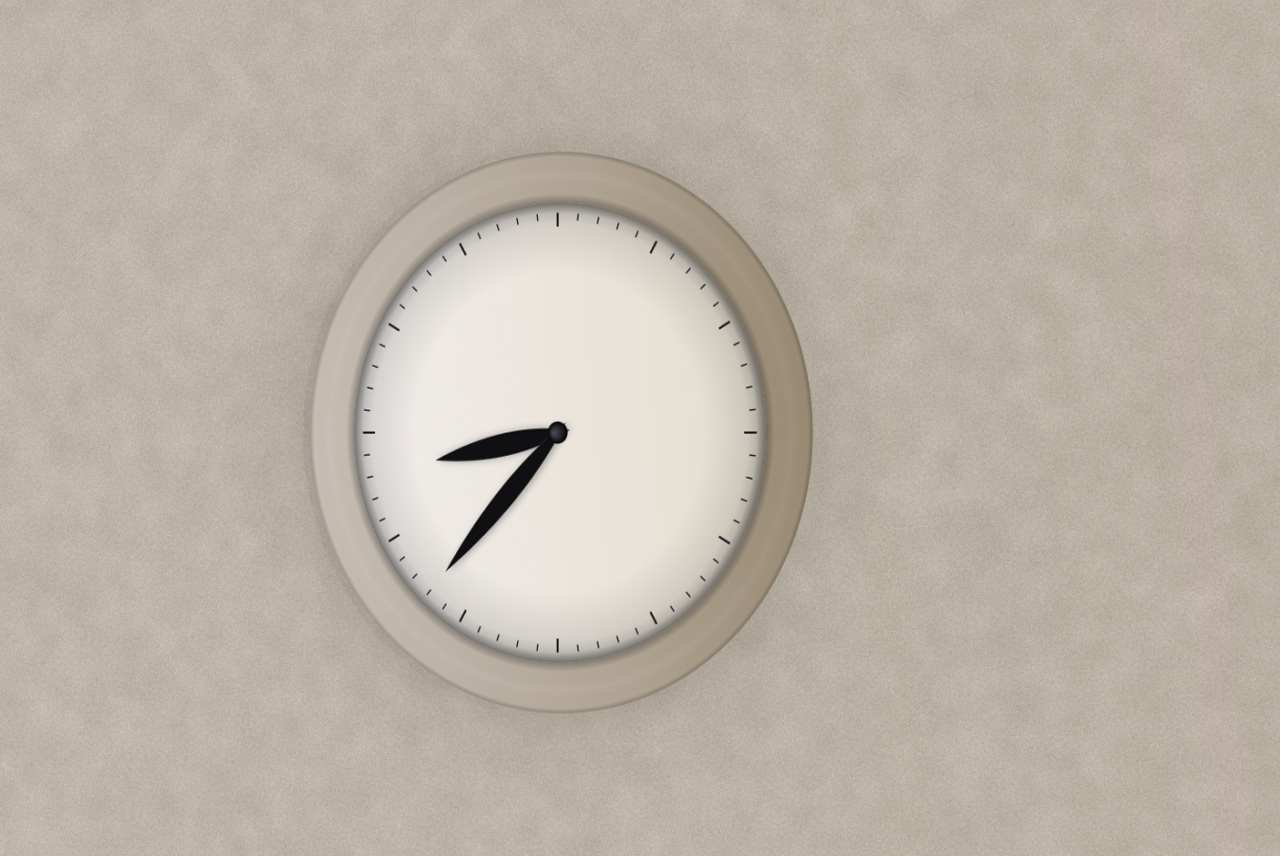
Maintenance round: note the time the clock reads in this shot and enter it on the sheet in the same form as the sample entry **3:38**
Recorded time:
**8:37**
